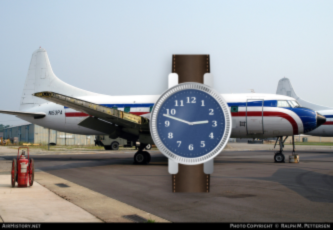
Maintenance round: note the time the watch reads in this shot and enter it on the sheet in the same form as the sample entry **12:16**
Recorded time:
**2:48**
